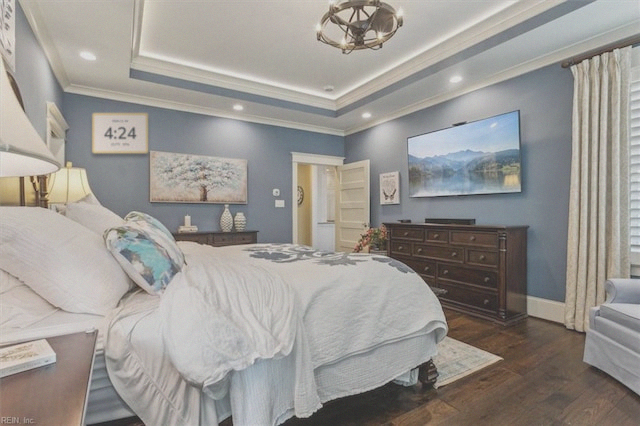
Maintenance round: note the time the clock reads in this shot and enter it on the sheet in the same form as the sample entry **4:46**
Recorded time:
**4:24**
